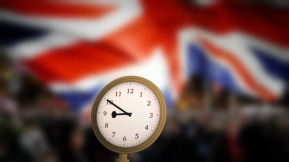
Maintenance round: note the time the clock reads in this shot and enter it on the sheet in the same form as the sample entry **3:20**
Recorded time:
**8:50**
